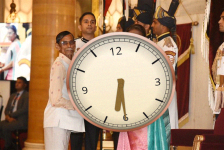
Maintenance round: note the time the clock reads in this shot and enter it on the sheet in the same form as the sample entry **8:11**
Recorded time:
**6:30**
